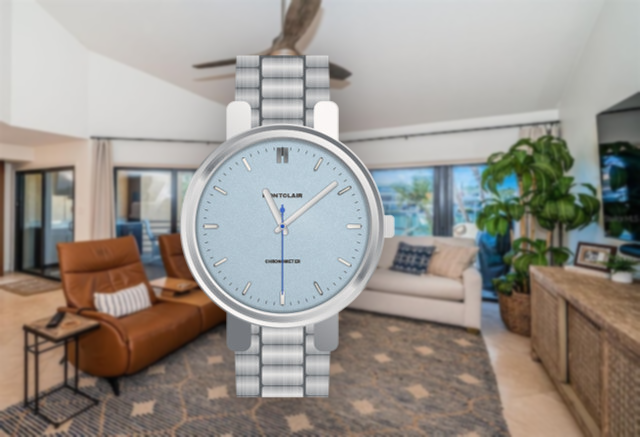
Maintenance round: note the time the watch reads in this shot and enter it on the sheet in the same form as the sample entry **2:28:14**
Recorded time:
**11:08:30**
